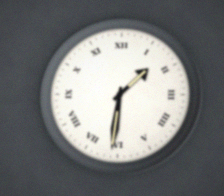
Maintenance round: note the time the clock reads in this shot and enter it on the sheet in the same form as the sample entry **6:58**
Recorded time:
**1:31**
